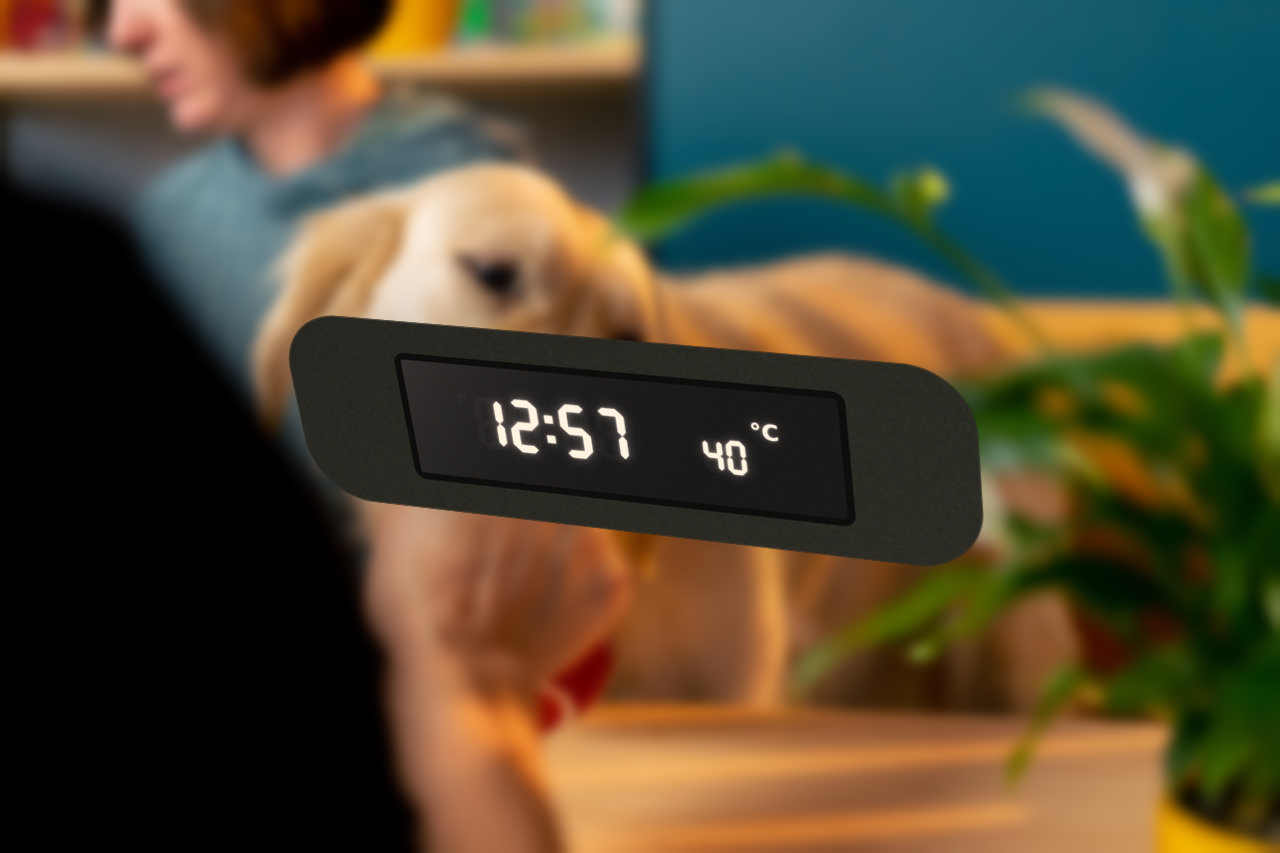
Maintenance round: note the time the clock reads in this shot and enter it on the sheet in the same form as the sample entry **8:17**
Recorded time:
**12:57**
